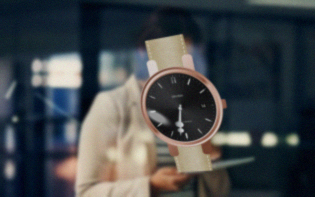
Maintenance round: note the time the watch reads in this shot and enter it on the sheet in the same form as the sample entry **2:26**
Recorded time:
**6:32**
